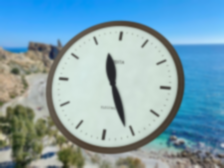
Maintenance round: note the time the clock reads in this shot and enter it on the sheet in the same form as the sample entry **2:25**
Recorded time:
**11:26**
